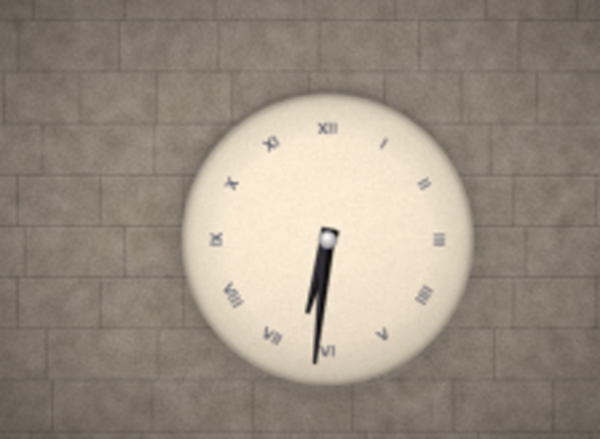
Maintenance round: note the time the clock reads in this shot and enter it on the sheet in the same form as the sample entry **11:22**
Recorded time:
**6:31**
